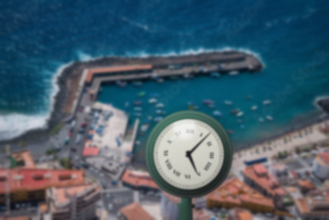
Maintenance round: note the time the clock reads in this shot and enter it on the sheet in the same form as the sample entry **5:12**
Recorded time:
**5:07**
